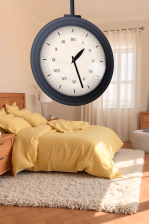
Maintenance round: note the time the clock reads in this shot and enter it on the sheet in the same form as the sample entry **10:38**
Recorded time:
**1:27**
